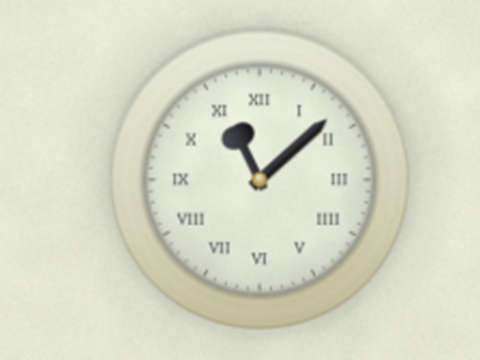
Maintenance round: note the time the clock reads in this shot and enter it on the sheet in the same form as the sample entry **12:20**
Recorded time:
**11:08**
